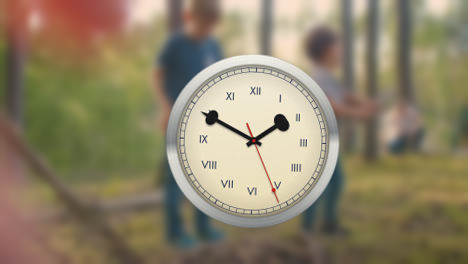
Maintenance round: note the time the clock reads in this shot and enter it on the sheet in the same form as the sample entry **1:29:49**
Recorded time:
**1:49:26**
